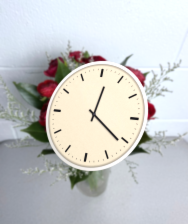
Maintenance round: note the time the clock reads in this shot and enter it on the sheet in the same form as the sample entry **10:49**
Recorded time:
**12:21**
